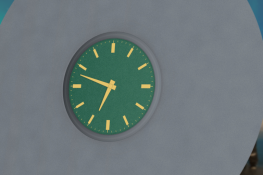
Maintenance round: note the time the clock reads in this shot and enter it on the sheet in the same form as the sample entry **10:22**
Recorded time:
**6:48**
